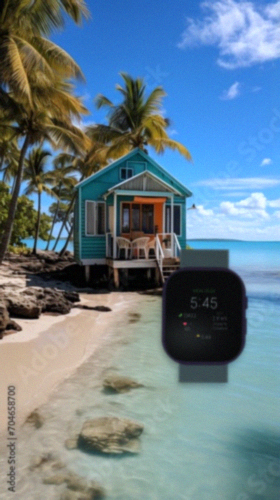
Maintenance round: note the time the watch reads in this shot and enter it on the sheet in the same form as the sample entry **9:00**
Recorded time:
**5:45**
